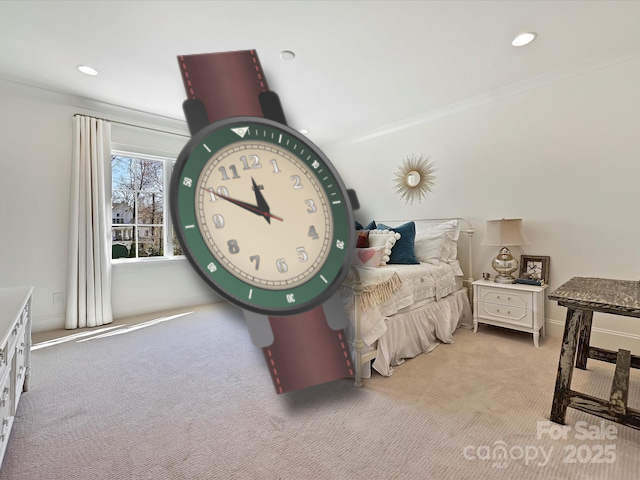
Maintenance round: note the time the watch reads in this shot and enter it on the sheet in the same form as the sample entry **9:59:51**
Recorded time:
**11:49:50**
